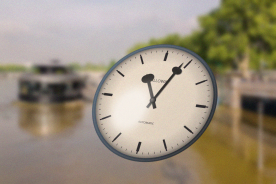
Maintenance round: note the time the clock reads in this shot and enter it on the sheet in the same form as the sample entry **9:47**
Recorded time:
**11:04**
